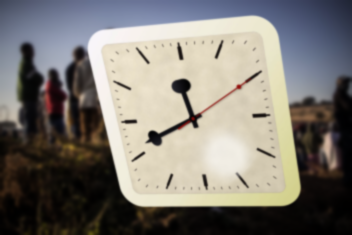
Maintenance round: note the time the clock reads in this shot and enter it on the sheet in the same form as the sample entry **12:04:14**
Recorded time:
**11:41:10**
